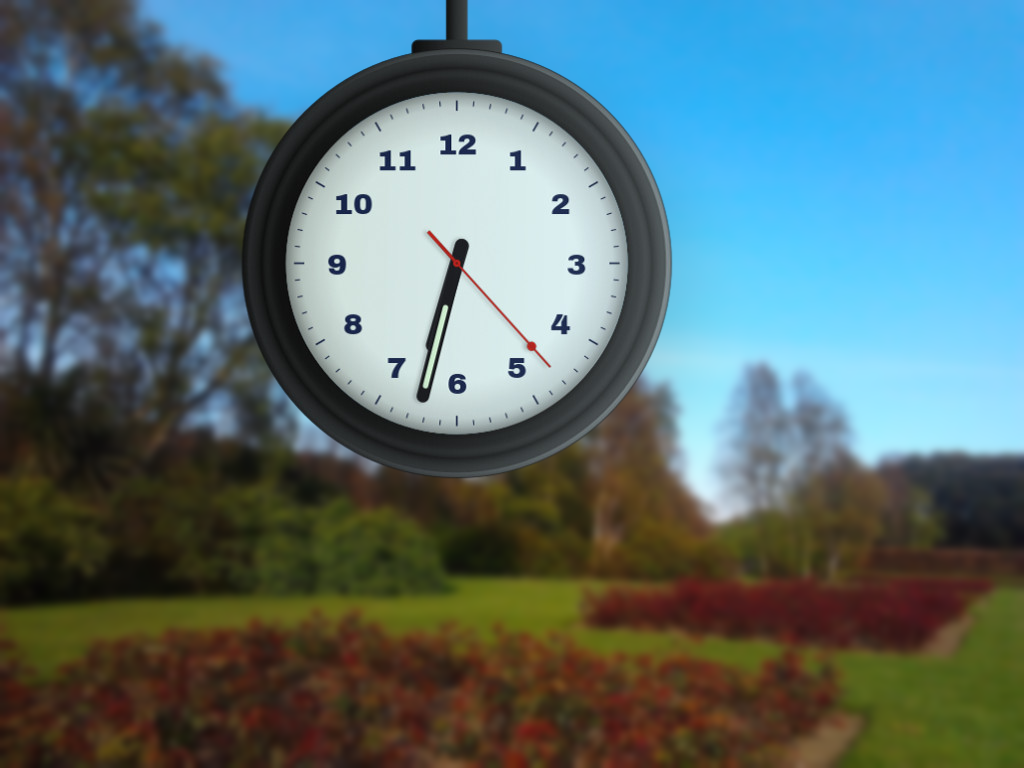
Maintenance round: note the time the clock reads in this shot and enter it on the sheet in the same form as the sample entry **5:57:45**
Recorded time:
**6:32:23**
